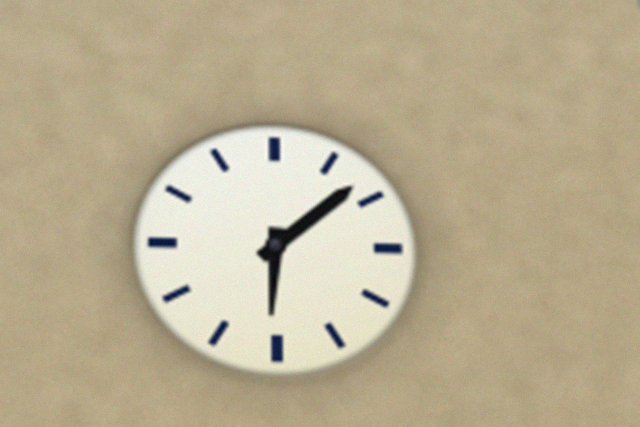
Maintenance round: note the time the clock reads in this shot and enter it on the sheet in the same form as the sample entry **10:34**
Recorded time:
**6:08**
